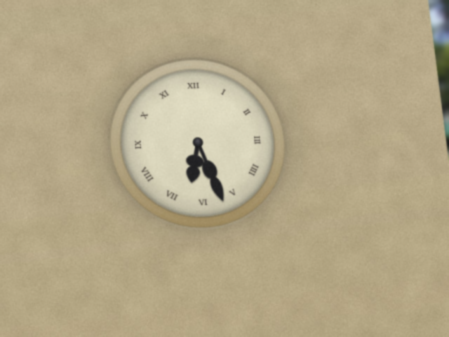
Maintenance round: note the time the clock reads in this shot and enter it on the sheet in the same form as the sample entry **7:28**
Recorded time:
**6:27**
